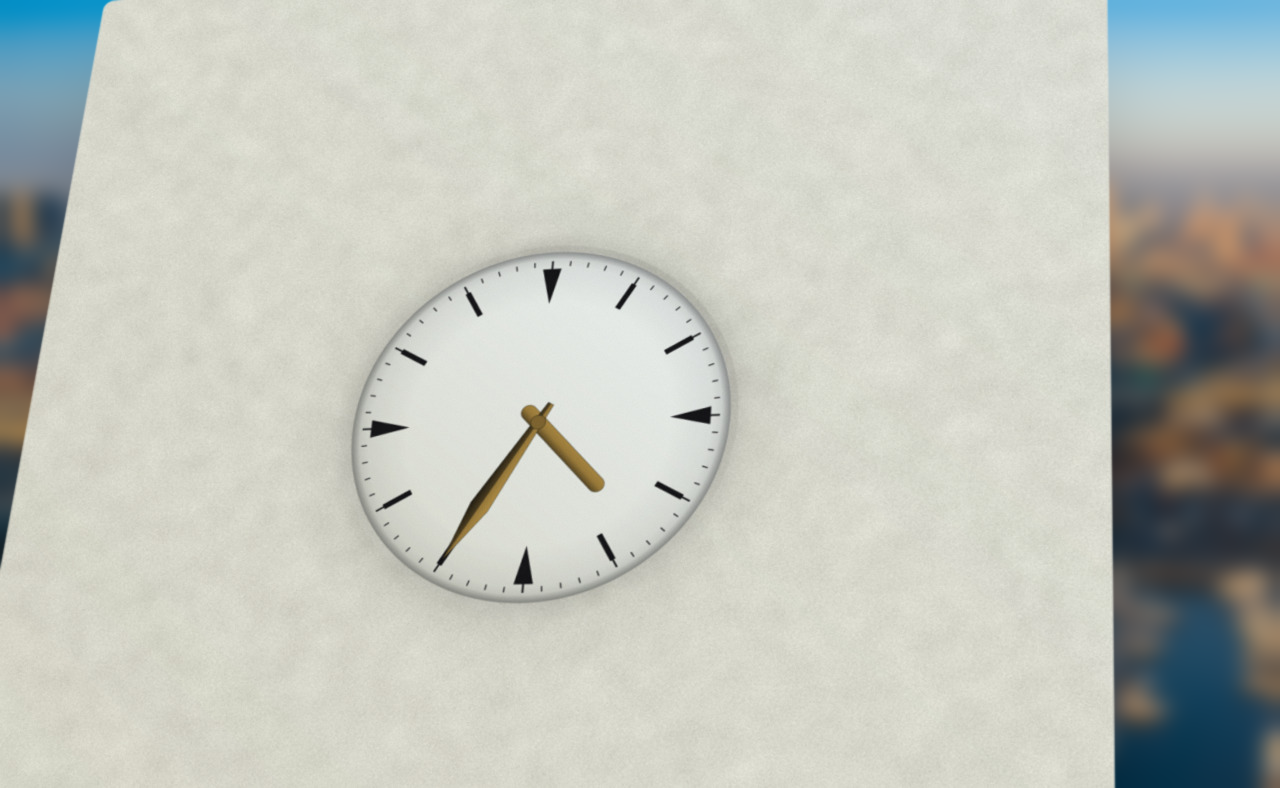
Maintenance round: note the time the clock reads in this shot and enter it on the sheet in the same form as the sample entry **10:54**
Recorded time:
**4:35**
